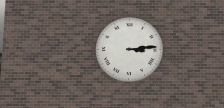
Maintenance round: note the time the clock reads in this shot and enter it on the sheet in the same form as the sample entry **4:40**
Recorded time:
**3:14**
